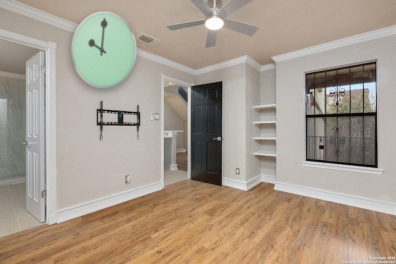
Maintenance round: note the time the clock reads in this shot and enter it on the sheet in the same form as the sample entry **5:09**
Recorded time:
**10:01**
